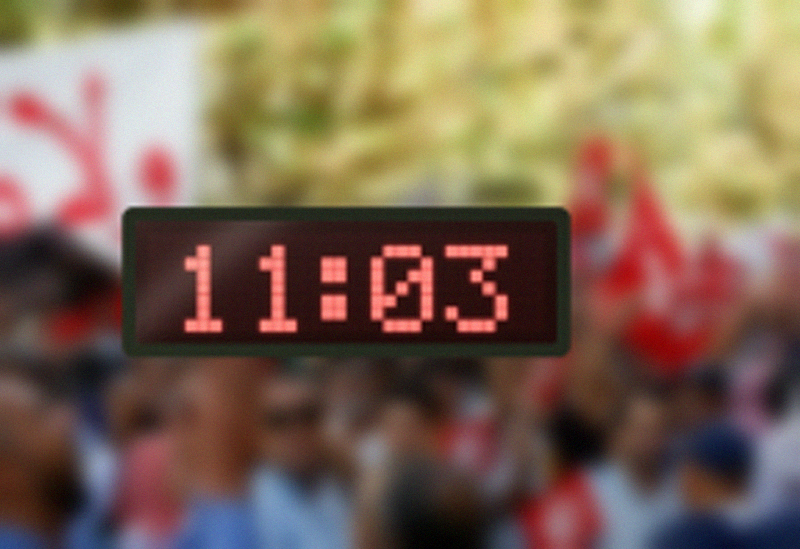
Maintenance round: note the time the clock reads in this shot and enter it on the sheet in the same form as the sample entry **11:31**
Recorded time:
**11:03**
